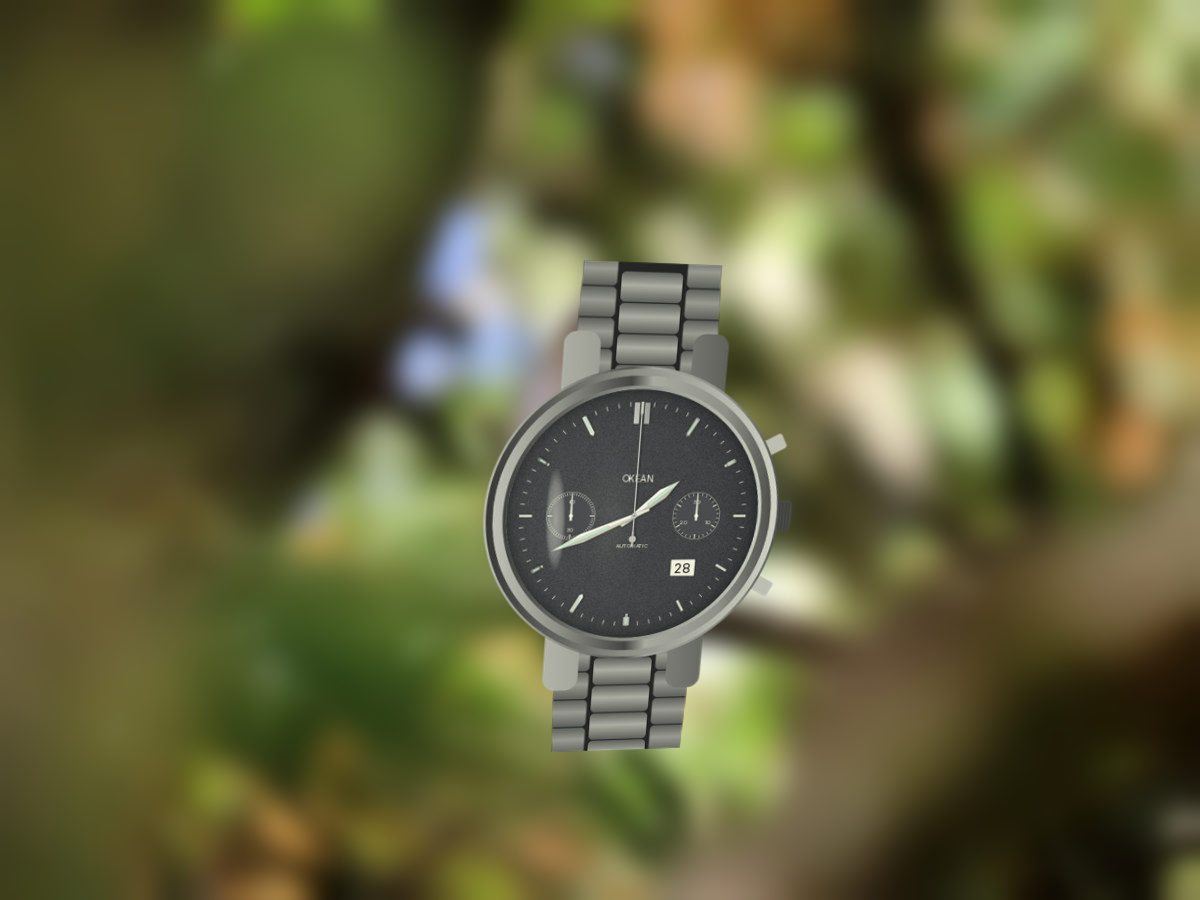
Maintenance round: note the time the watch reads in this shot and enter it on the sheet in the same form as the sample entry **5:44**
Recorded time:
**1:41**
